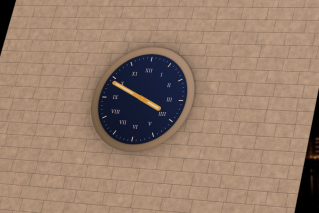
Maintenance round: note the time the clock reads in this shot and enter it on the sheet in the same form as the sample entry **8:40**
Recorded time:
**3:49**
